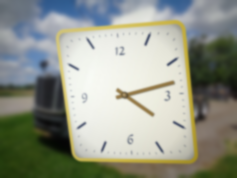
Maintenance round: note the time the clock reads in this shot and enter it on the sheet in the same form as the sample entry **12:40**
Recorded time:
**4:13**
